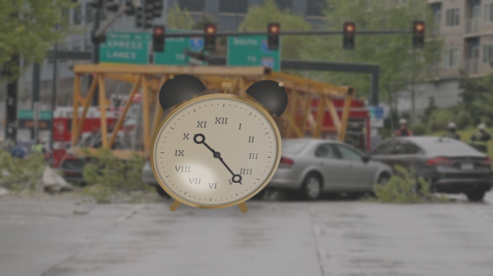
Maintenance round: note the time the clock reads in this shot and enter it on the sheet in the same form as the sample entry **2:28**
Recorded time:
**10:23**
